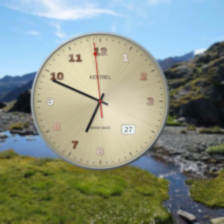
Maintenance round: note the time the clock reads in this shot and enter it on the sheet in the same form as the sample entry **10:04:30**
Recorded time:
**6:48:59**
